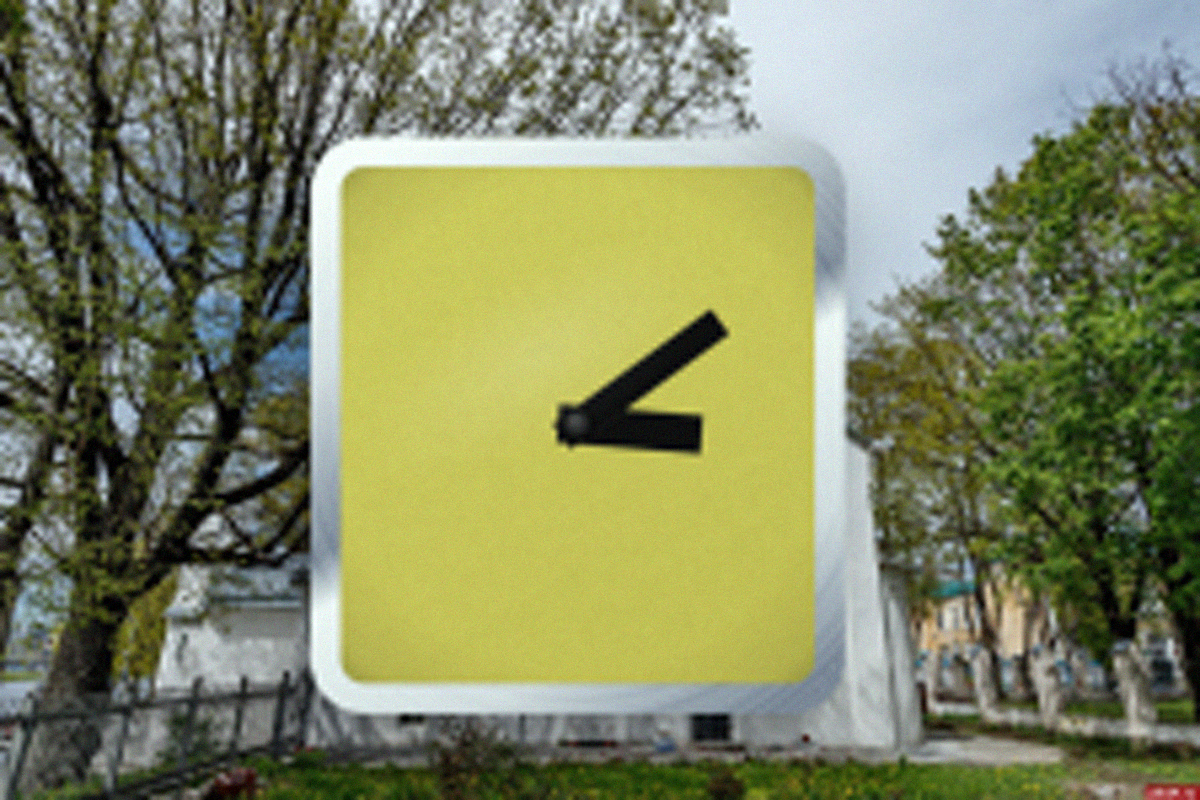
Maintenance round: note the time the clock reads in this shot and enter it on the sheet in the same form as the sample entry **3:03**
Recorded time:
**3:09**
